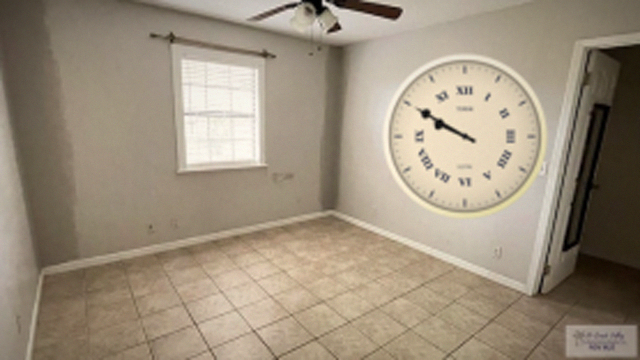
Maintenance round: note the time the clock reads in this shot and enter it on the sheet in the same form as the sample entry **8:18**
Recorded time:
**9:50**
